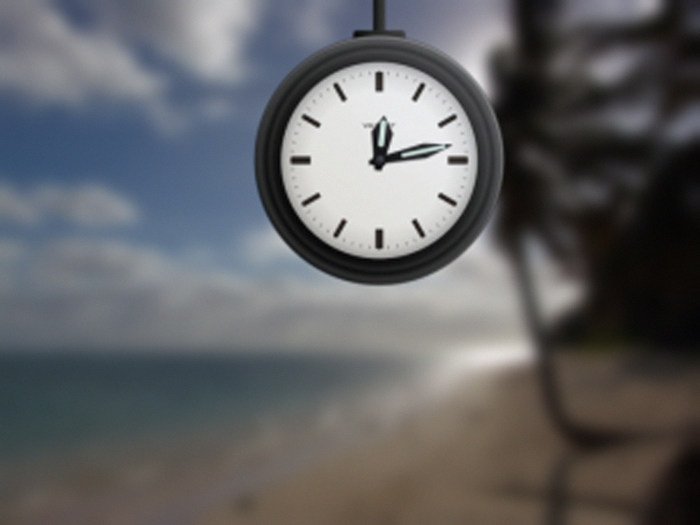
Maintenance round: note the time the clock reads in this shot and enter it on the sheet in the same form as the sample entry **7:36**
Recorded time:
**12:13**
